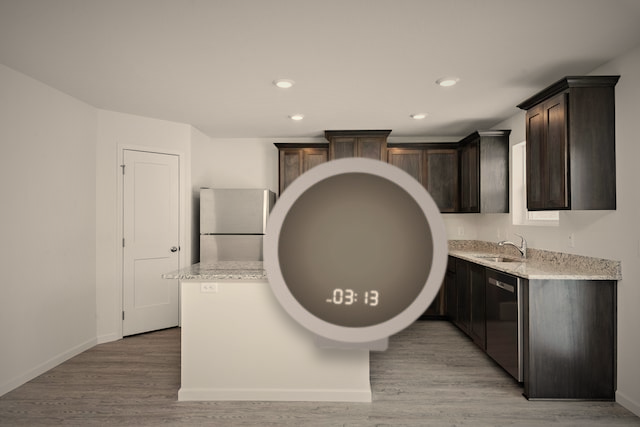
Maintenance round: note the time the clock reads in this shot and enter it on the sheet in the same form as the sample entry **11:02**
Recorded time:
**3:13**
